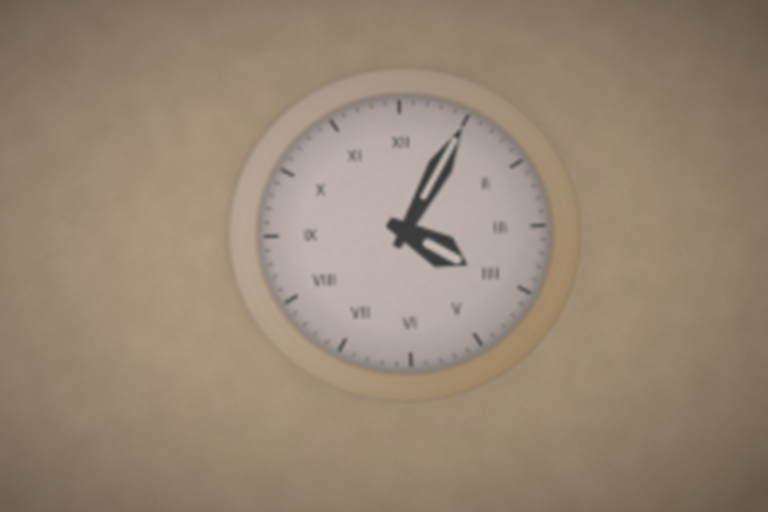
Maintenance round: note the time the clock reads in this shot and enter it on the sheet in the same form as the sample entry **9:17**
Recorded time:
**4:05**
